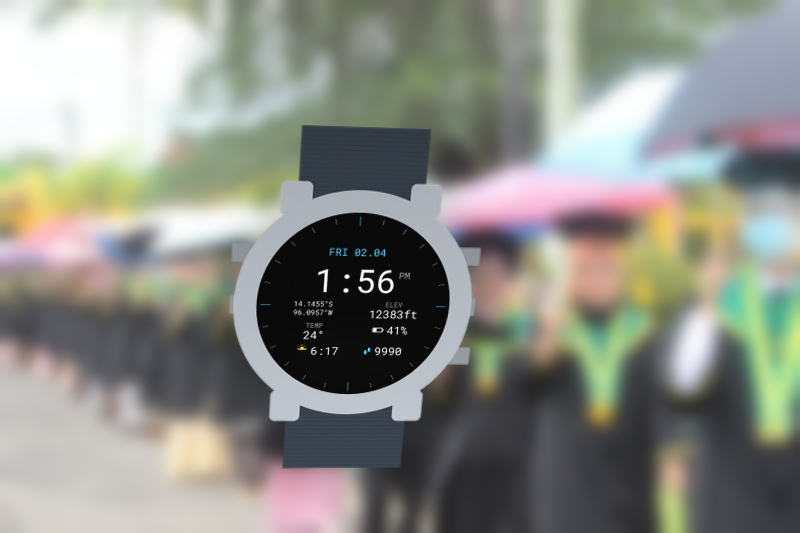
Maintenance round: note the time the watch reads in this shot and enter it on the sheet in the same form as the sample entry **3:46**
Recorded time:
**1:56**
